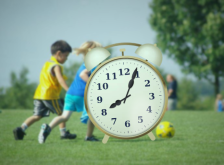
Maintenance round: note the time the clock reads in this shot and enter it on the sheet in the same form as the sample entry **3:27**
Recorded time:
**8:04**
